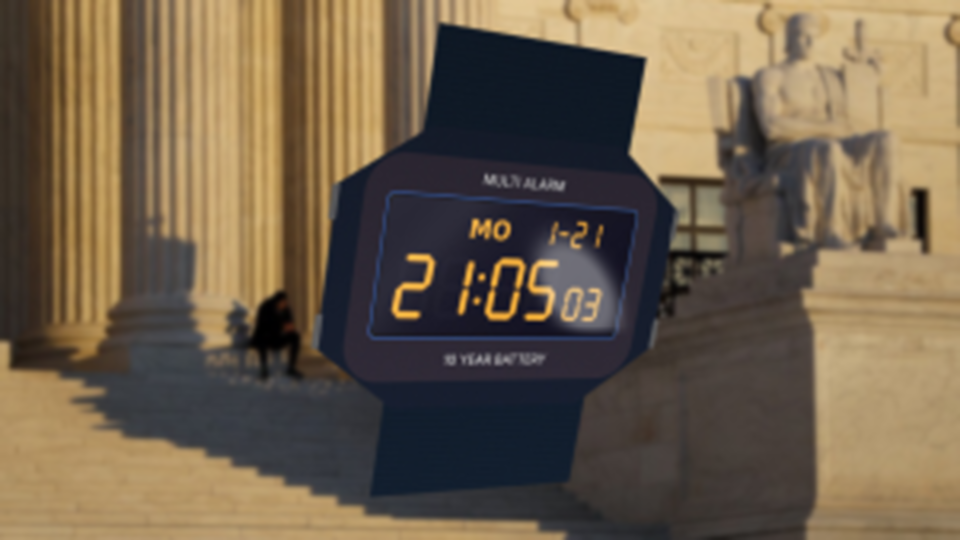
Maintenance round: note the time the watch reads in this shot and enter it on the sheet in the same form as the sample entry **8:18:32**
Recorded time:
**21:05:03**
